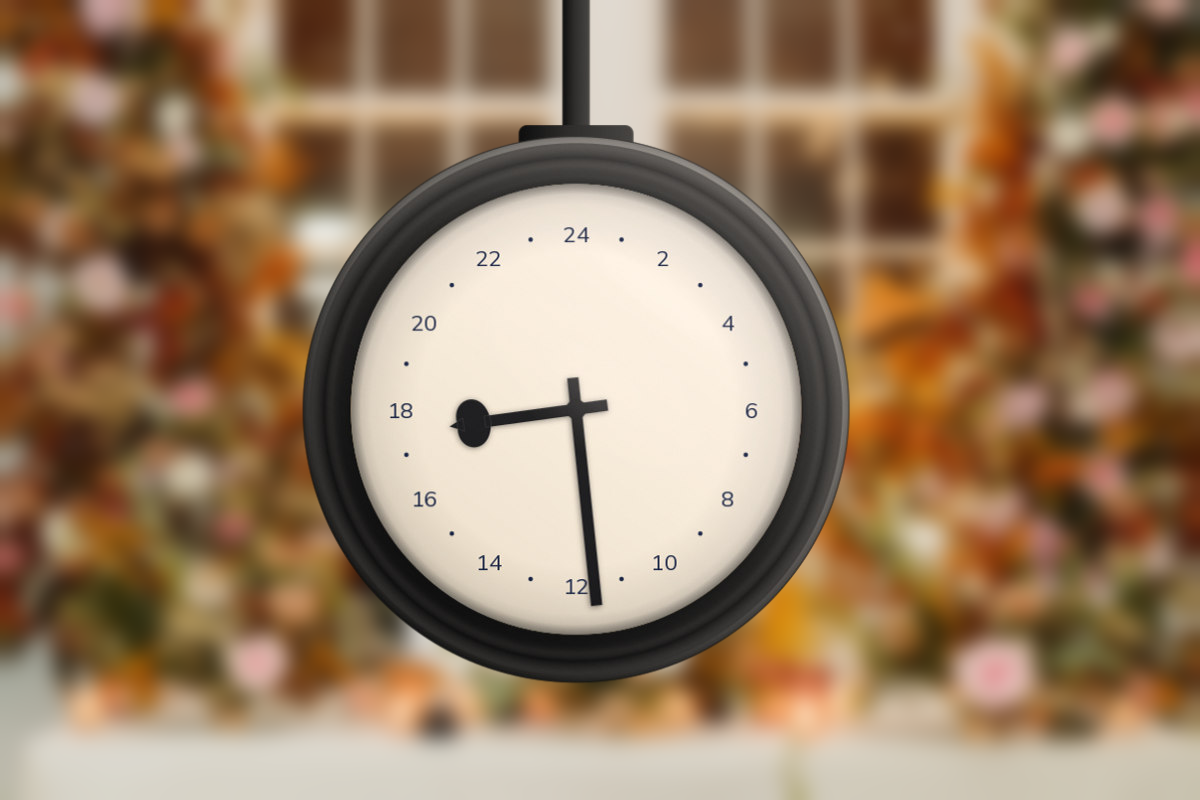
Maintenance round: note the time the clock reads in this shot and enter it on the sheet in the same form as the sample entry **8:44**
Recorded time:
**17:29**
